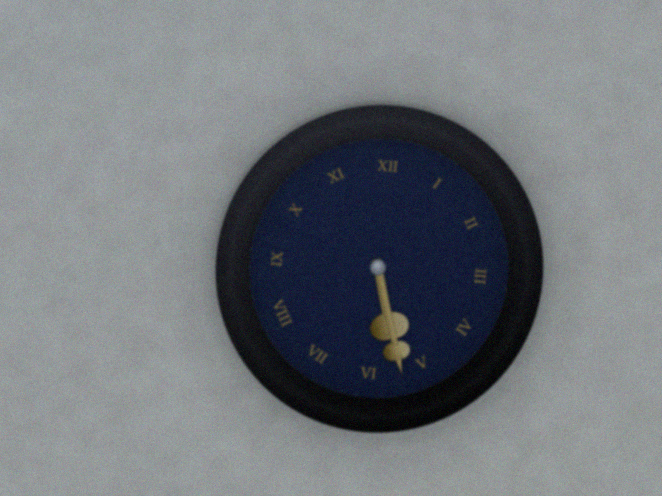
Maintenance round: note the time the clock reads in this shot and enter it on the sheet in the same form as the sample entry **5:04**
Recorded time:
**5:27**
